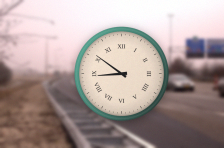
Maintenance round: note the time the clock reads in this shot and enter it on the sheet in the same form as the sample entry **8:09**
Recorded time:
**8:51**
